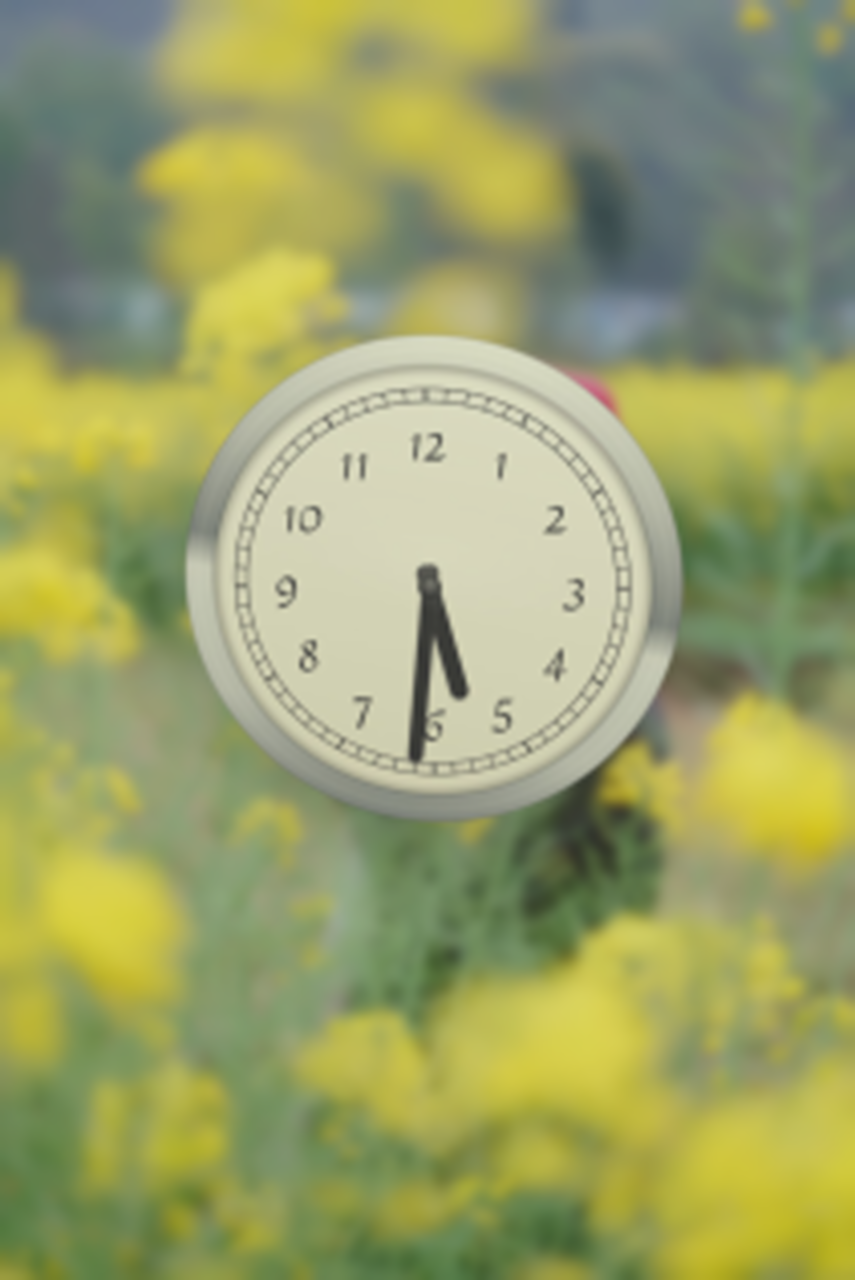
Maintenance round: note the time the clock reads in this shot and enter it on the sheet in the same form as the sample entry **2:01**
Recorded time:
**5:31**
